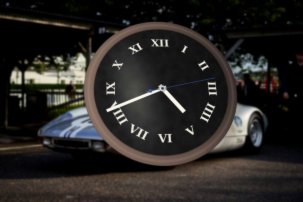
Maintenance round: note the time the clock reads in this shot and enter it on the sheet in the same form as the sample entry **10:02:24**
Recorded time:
**4:41:13**
